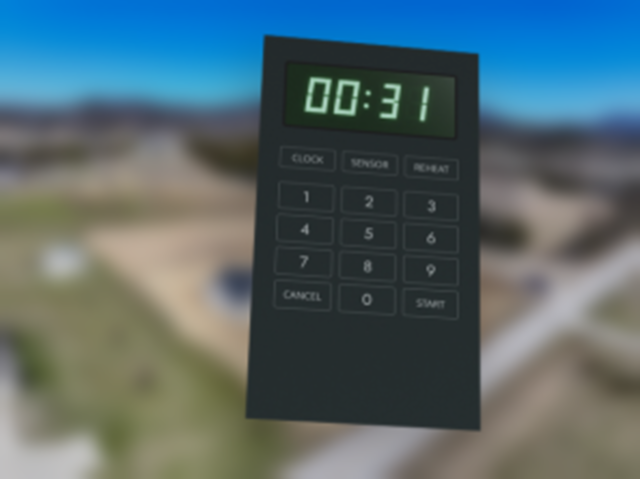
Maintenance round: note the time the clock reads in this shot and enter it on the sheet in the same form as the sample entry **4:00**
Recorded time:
**0:31**
